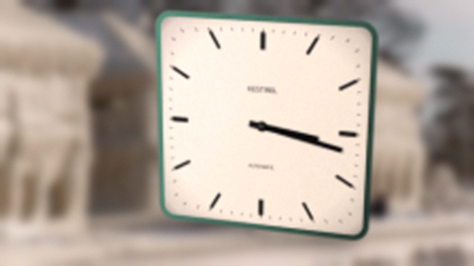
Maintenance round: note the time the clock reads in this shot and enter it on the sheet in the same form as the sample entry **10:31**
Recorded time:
**3:17**
